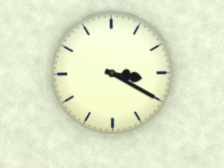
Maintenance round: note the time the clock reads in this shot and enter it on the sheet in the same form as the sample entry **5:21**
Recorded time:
**3:20**
